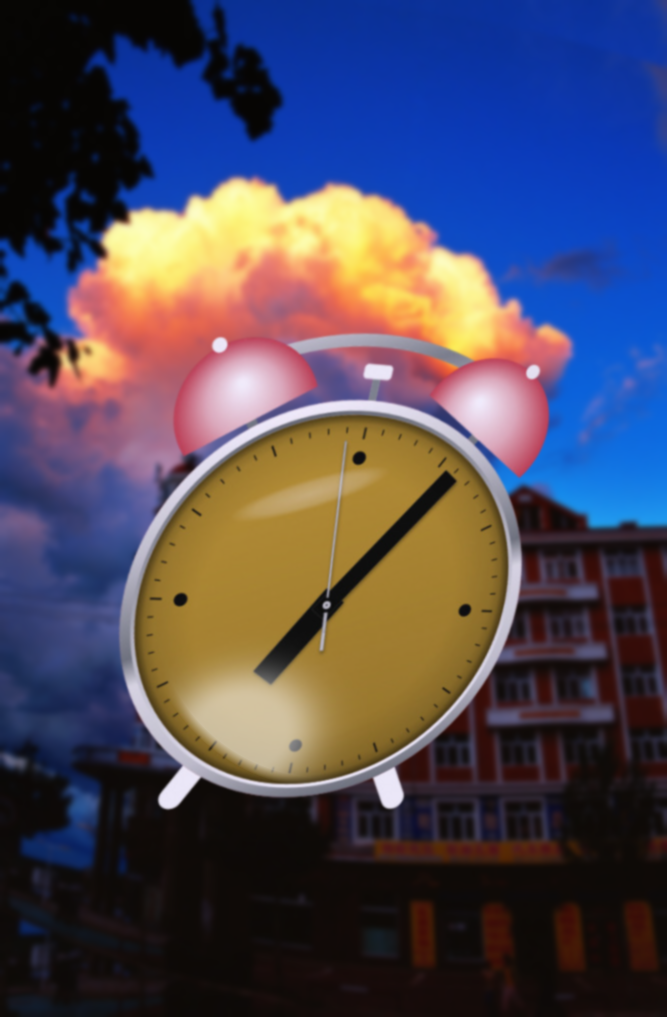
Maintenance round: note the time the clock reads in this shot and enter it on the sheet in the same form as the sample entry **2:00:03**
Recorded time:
**7:05:59**
